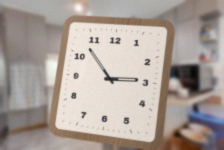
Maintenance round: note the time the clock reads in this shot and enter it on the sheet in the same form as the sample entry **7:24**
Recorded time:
**2:53**
